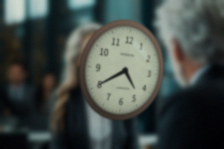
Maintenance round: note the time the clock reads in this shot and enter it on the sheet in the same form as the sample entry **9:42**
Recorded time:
**4:40**
